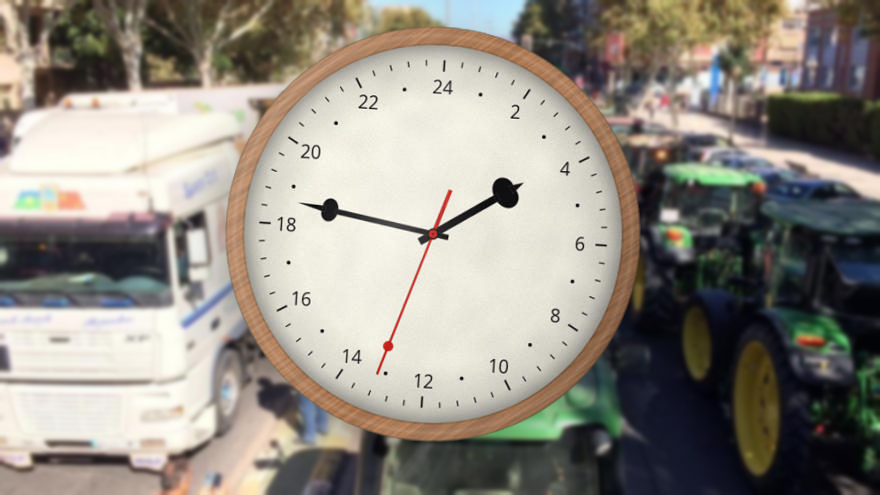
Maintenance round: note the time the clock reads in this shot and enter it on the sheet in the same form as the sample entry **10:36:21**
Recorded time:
**3:46:33**
